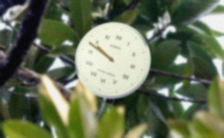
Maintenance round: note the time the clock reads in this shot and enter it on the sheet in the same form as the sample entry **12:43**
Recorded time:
**9:48**
